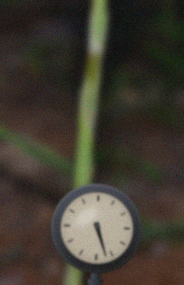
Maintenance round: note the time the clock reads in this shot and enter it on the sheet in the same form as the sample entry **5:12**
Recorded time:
**5:27**
